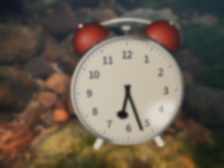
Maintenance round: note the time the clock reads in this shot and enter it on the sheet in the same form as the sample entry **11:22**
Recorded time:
**6:27**
